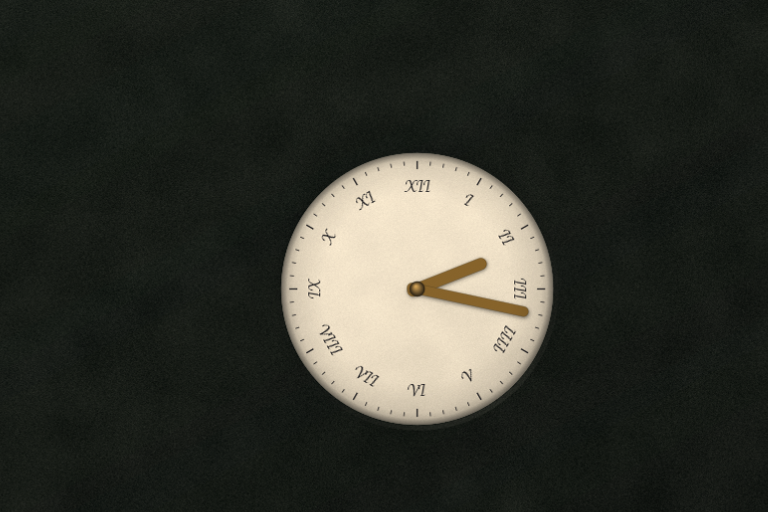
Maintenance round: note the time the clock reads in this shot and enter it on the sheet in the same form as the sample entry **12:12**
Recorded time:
**2:17**
